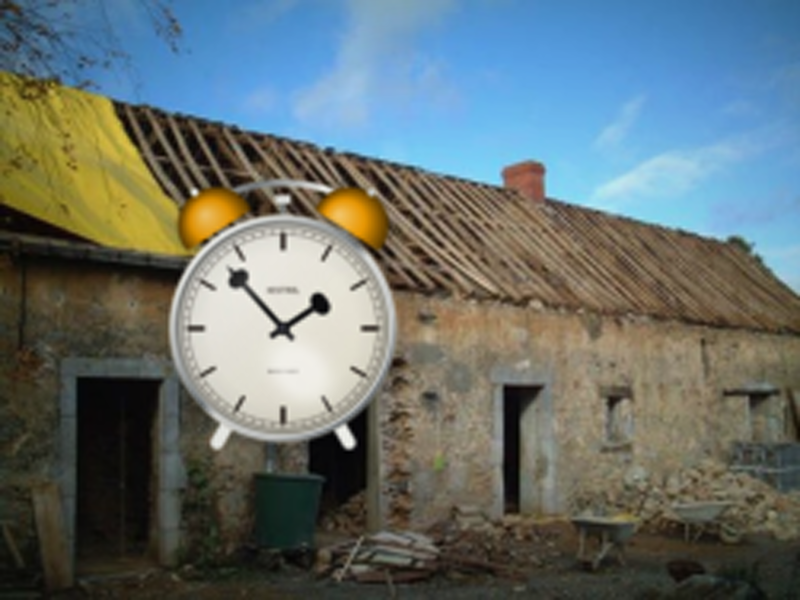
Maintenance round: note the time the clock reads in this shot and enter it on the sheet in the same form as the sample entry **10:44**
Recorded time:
**1:53**
